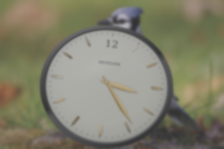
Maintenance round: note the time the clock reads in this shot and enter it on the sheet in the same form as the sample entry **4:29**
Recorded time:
**3:24**
